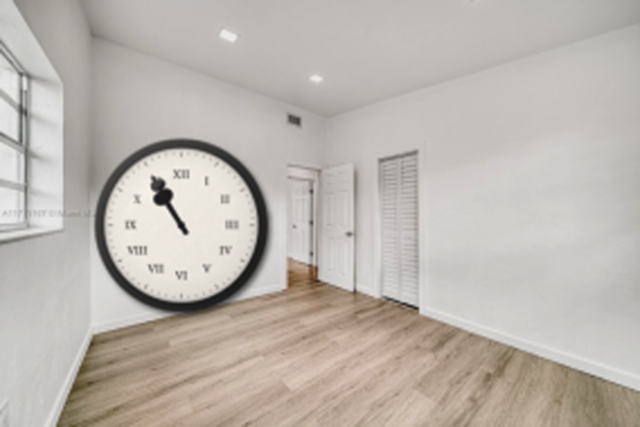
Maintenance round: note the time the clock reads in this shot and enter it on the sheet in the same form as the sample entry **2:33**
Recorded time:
**10:55**
